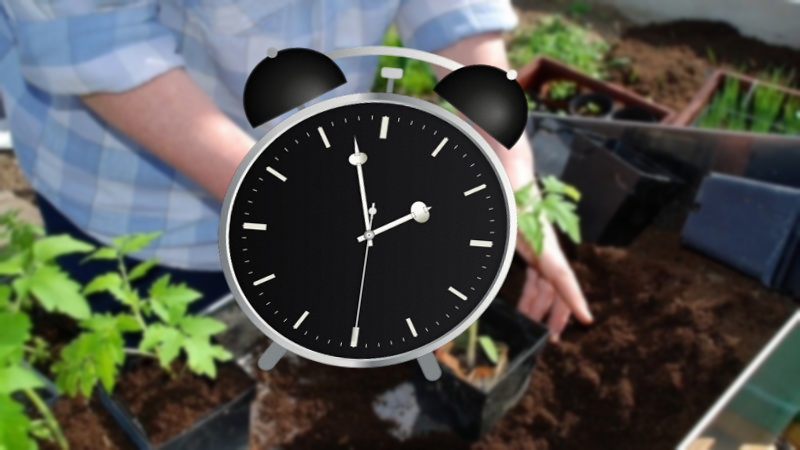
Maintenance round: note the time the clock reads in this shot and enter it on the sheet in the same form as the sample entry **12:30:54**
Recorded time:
**1:57:30**
